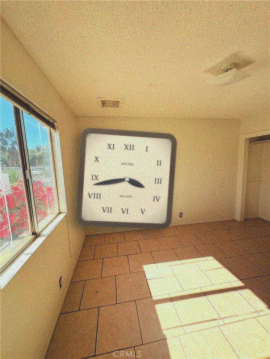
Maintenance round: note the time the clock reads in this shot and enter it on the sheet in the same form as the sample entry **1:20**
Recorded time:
**3:43**
